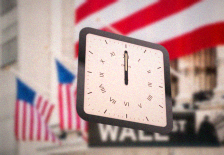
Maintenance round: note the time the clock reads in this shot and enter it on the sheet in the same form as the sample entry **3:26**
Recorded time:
**12:00**
